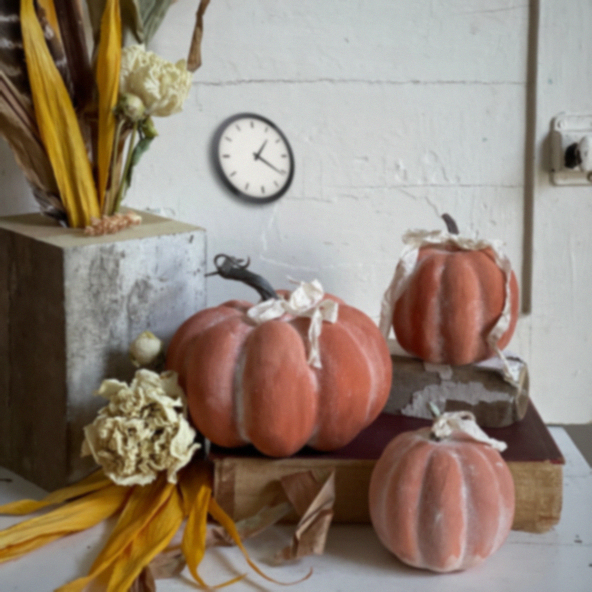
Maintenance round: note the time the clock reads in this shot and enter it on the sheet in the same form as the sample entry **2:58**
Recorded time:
**1:21**
